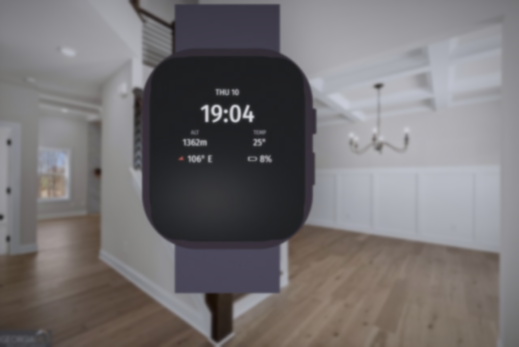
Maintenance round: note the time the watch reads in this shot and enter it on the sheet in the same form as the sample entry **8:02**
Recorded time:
**19:04**
